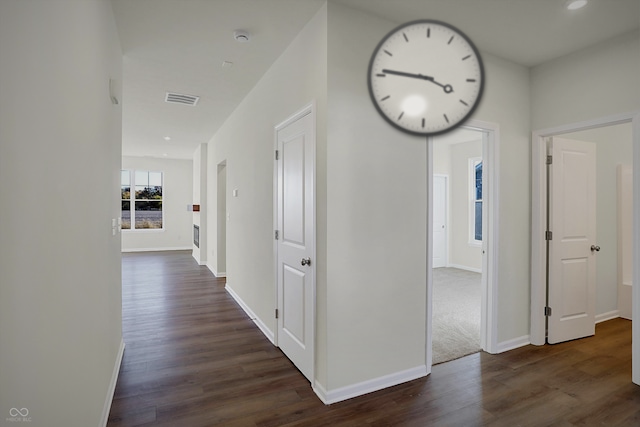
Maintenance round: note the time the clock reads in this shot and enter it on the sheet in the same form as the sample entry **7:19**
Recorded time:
**3:46**
